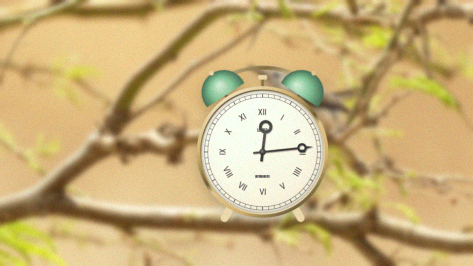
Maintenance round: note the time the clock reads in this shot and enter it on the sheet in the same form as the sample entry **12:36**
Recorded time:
**12:14**
